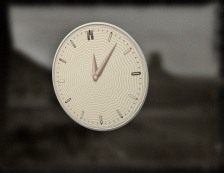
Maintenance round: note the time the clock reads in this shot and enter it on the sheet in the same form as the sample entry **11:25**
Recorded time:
**12:07**
